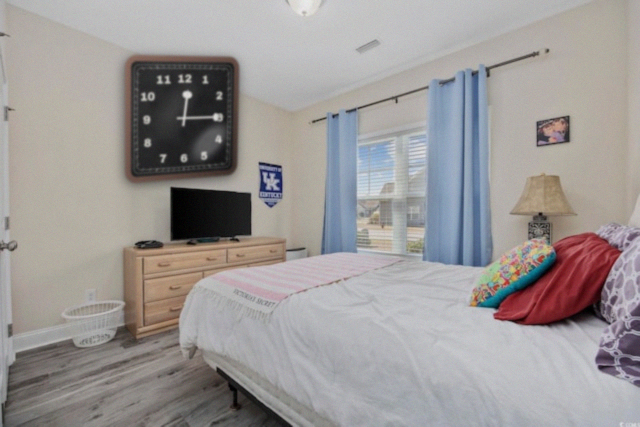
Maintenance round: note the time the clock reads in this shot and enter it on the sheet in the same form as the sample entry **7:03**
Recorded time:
**12:15**
